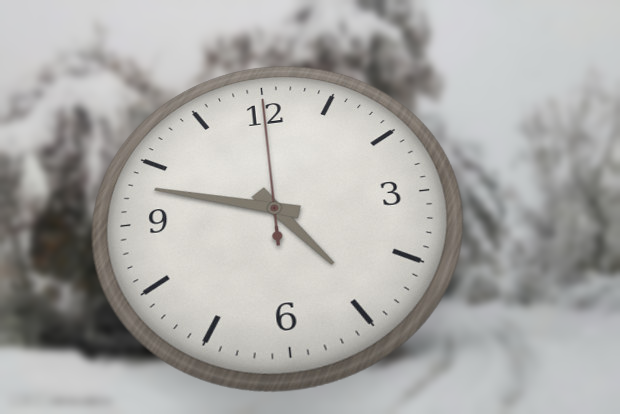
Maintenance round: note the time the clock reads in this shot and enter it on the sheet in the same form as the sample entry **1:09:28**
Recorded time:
**4:48:00**
